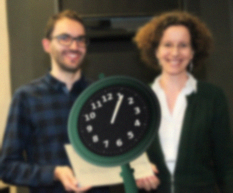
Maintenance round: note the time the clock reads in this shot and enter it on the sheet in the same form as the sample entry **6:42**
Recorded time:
**1:06**
